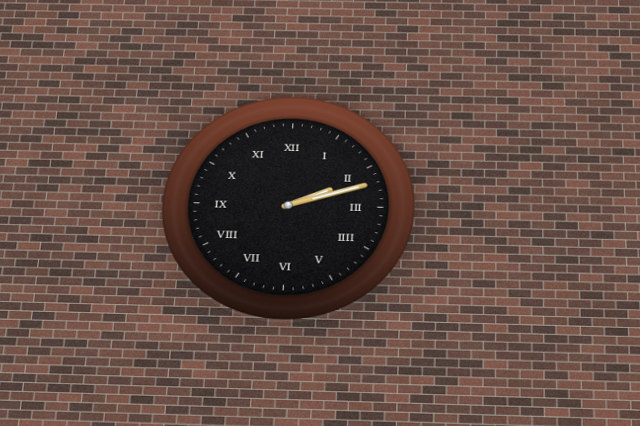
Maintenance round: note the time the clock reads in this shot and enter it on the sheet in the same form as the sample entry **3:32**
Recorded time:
**2:12**
